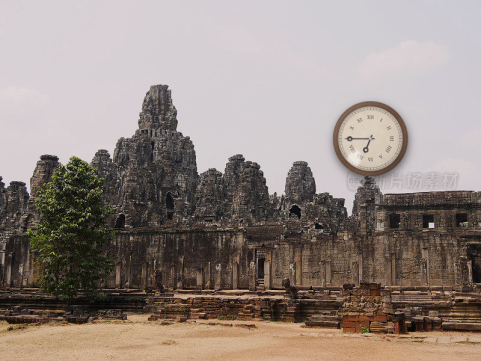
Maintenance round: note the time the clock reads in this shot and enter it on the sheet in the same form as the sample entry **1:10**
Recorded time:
**6:45**
